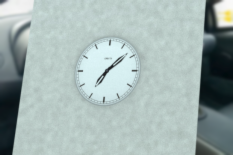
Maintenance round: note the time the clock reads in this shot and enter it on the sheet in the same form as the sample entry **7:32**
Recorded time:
**7:08**
